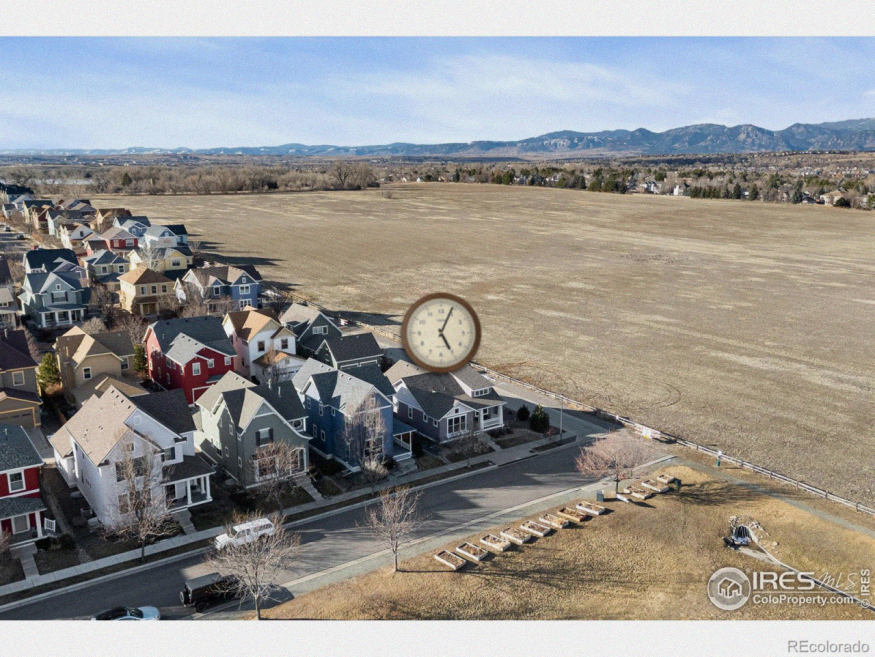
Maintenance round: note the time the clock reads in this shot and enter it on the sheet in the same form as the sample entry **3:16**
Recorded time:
**5:04**
